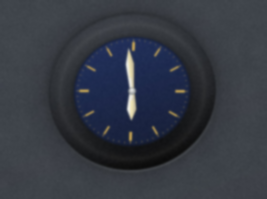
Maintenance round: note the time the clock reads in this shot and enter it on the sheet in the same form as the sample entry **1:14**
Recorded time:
**5:59**
